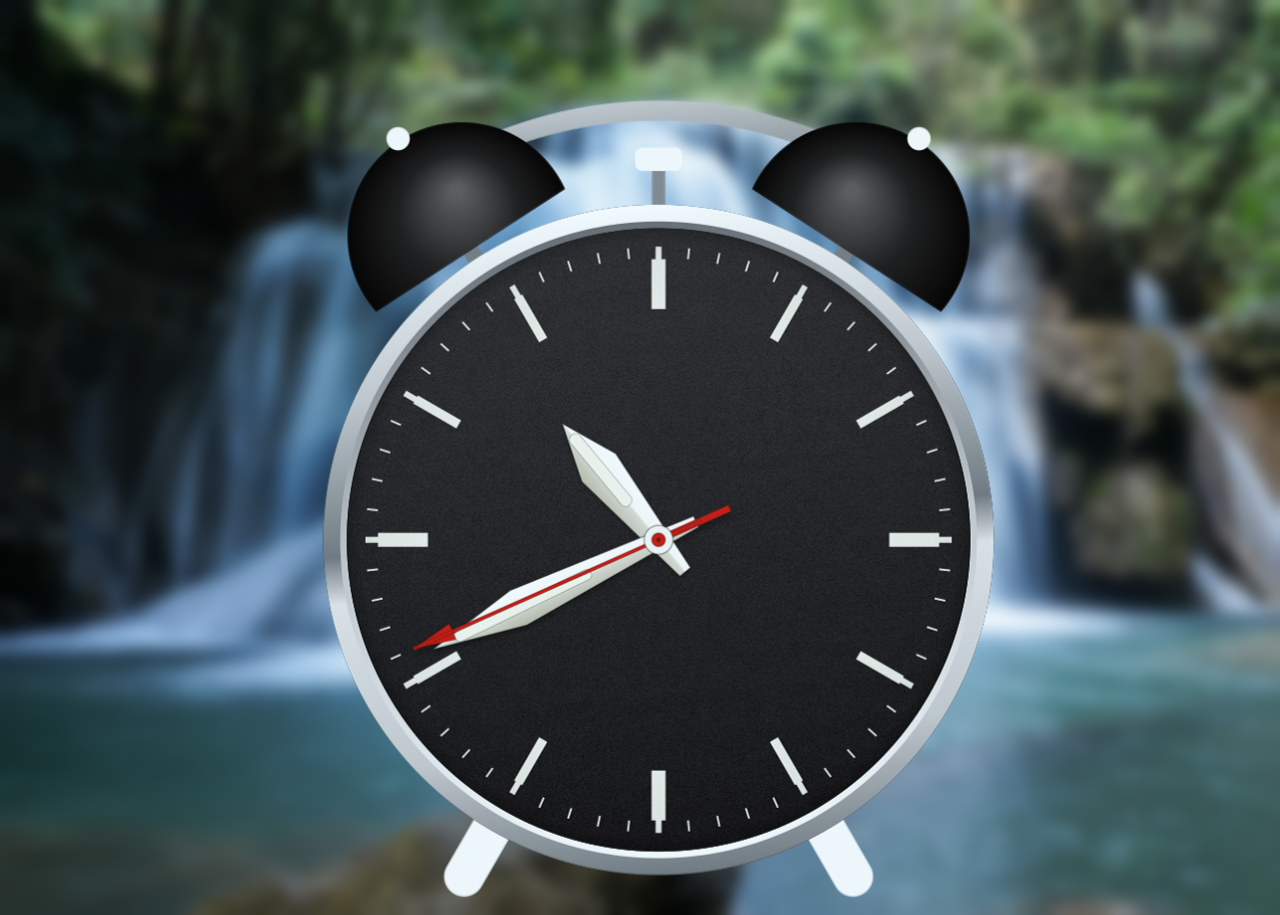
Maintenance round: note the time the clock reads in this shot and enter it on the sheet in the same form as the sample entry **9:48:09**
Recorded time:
**10:40:41**
